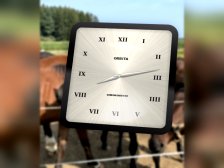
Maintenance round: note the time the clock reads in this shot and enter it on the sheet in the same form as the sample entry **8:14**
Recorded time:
**8:13**
